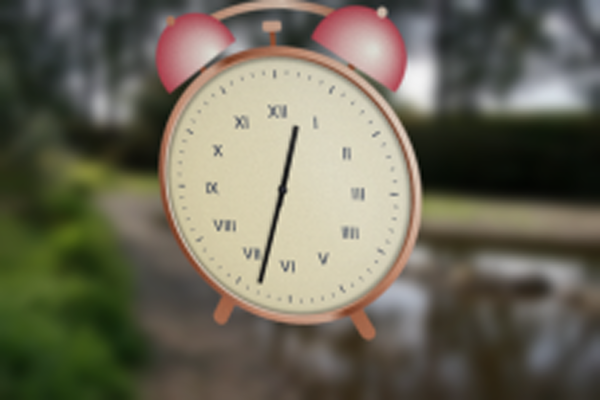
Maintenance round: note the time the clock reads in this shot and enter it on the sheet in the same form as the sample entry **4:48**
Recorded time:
**12:33**
